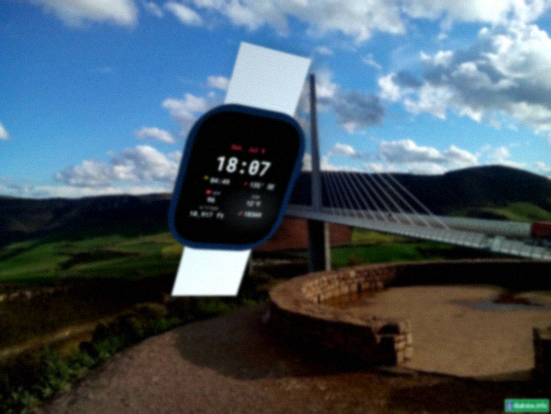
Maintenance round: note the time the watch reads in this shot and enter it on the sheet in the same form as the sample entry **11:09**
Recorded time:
**18:07**
